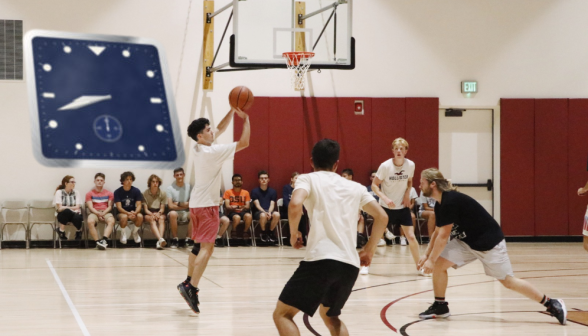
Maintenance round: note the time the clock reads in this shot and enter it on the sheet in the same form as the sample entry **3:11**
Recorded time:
**8:42**
